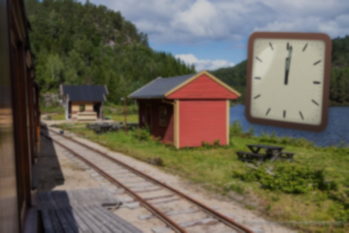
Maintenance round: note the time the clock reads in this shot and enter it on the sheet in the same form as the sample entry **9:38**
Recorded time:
**12:01**
